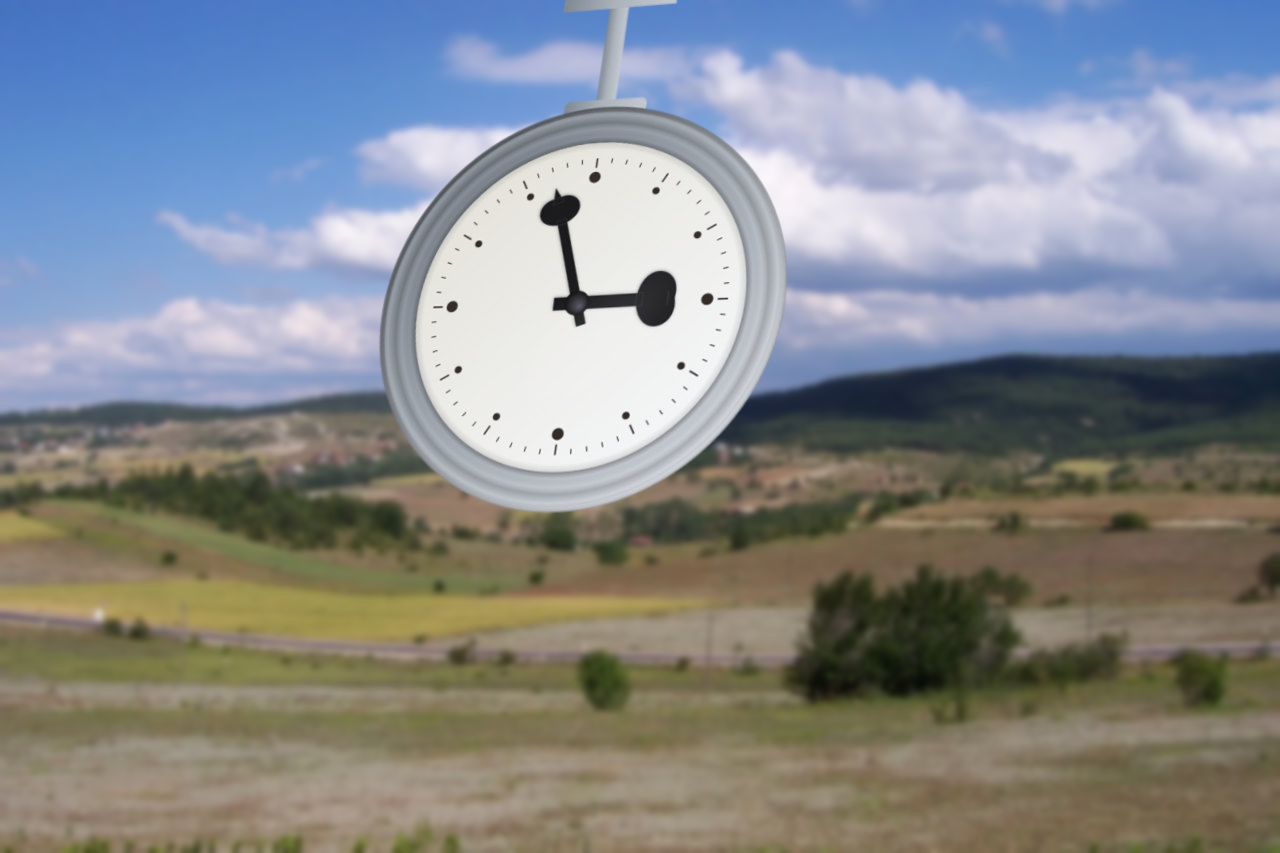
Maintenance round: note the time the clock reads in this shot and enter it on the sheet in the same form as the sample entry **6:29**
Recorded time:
**2:57**
